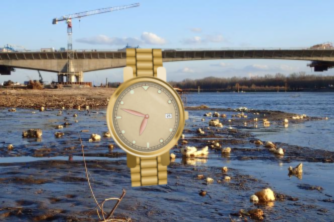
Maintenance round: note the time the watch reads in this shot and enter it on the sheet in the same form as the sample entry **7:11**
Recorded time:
**6:48**
